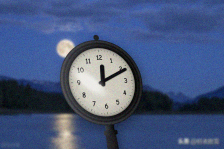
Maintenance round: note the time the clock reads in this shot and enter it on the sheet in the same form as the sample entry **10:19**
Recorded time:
**12:11**
